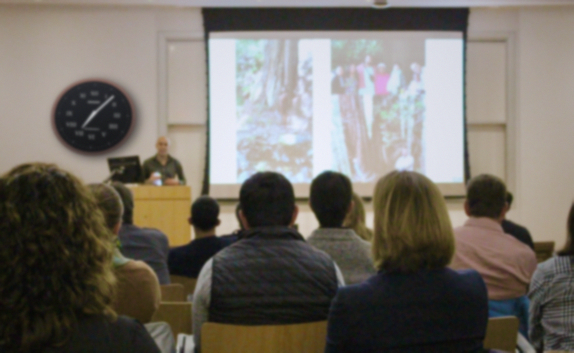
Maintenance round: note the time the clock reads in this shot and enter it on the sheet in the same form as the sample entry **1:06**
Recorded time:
**7:07**
